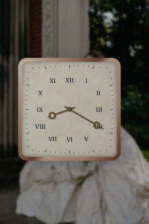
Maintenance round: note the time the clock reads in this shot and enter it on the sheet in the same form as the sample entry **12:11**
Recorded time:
**8:20**
